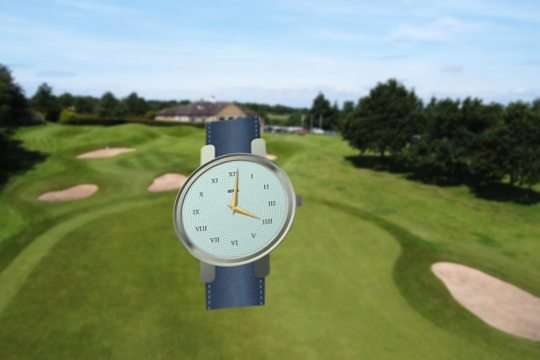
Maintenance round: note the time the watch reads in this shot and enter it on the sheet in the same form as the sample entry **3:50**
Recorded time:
**4:01**
